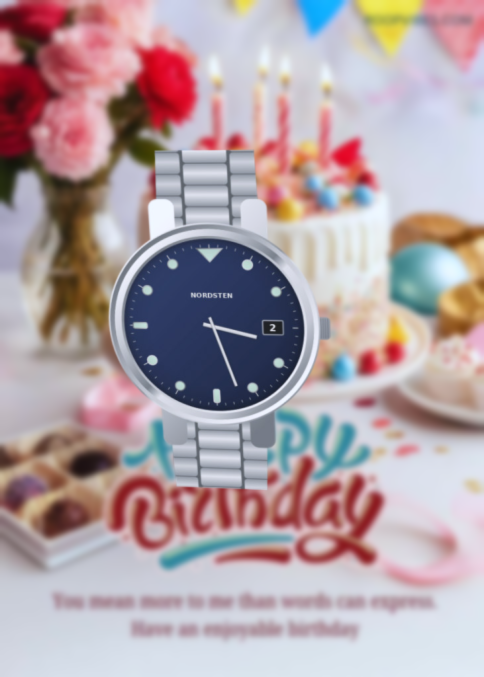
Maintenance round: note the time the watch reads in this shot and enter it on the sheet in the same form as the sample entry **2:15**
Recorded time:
**3:27**
